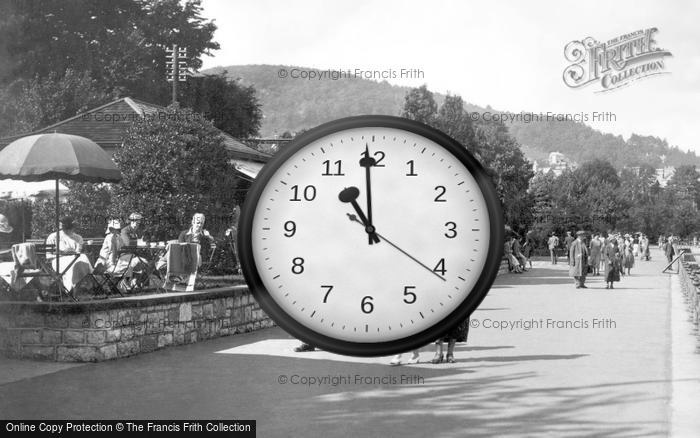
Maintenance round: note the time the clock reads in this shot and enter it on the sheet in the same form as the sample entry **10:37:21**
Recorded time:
**10:59:21**
